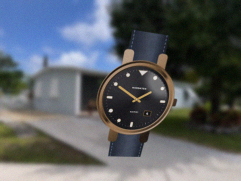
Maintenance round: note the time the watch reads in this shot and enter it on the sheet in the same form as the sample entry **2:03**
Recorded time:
**1:50**
